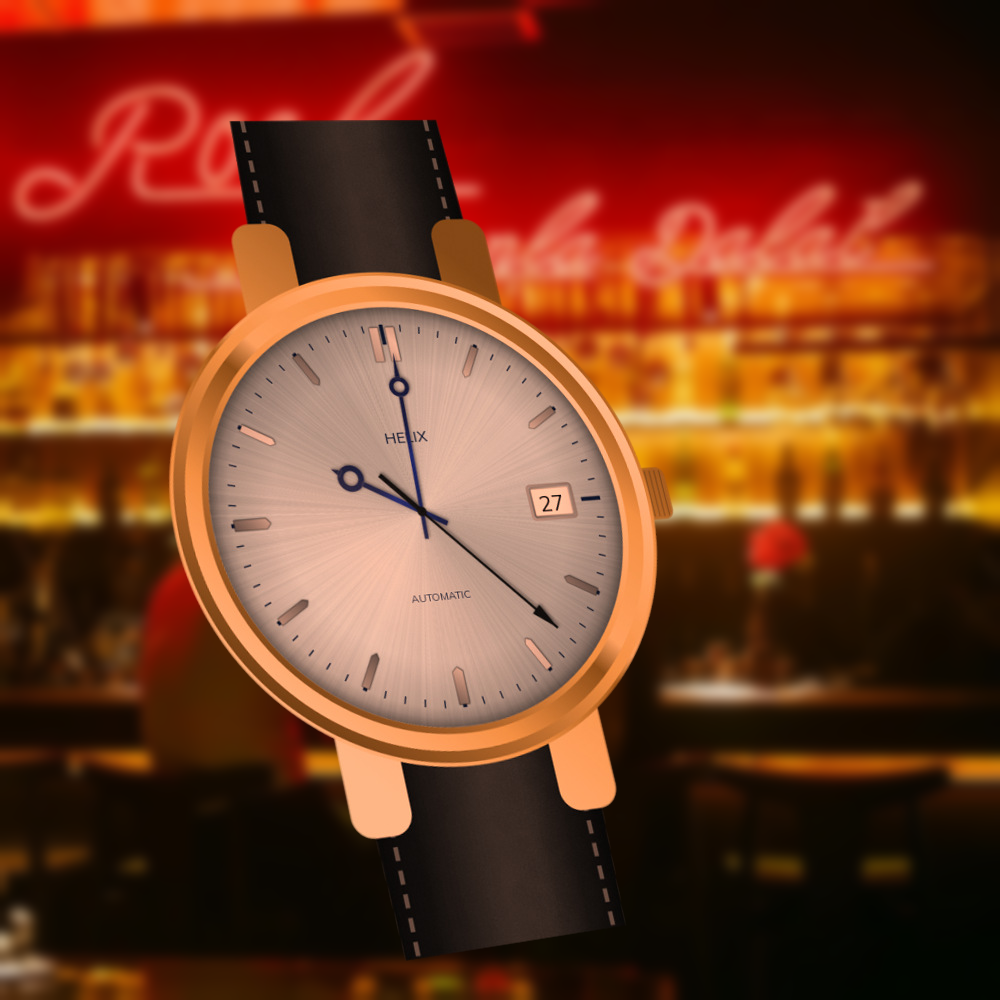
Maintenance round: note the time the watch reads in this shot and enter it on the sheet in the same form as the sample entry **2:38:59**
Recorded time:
**10:00:23**
